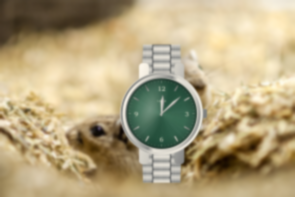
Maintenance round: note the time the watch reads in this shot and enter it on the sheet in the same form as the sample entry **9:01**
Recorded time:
**12:08**
